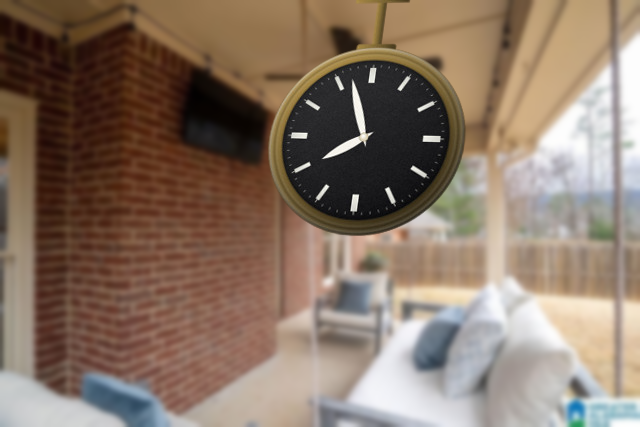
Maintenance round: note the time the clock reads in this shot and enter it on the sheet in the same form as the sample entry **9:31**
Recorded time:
**7:57**
